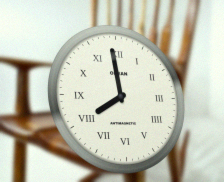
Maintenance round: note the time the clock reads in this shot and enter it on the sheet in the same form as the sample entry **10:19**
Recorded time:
**7:59**
